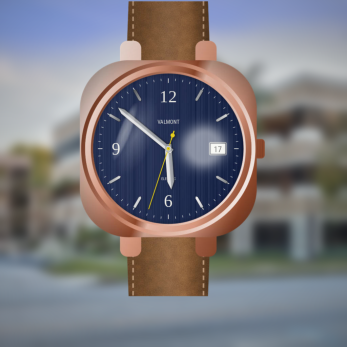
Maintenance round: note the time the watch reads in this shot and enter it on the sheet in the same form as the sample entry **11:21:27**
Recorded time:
**5:51:33**
